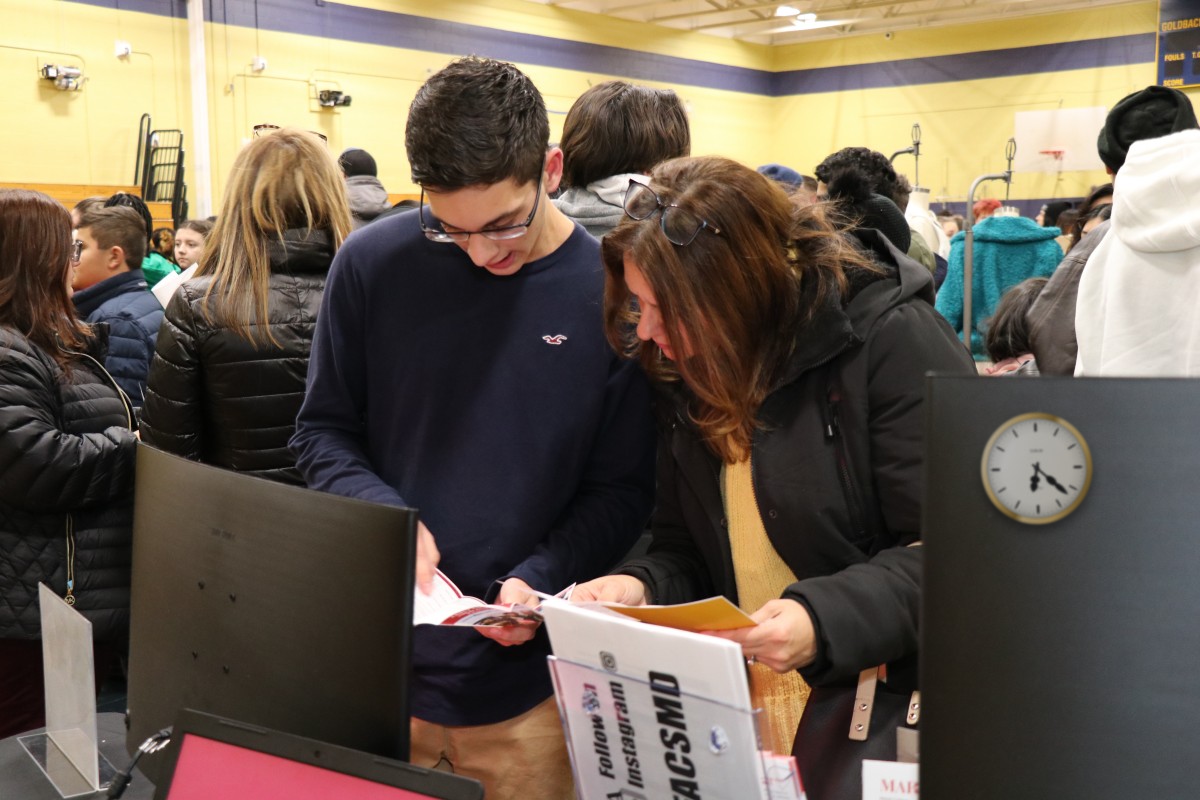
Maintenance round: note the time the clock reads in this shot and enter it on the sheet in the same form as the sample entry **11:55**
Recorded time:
**6:22**
